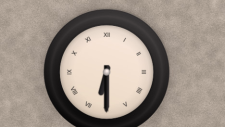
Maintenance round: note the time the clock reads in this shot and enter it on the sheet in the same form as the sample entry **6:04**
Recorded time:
**6:30**
